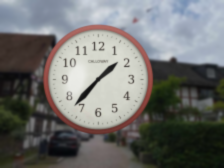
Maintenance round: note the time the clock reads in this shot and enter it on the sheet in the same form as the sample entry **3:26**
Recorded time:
**1:37**
